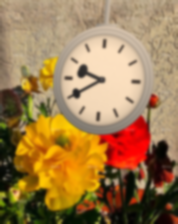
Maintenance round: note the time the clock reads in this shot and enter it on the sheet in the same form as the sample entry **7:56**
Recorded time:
**9:40**
